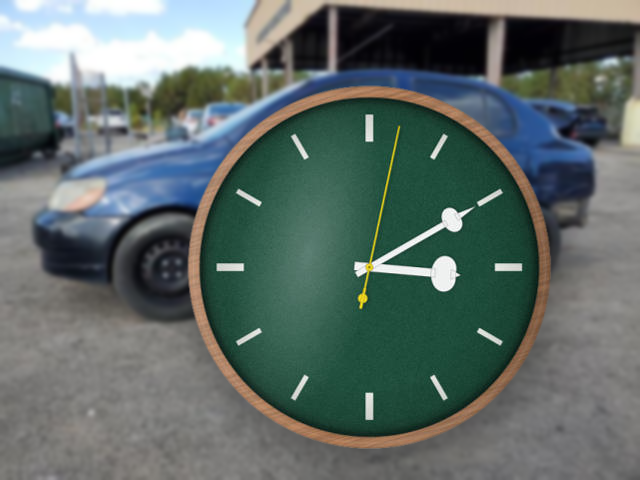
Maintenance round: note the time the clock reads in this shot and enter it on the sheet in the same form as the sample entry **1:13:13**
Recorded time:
**3:10:02**
